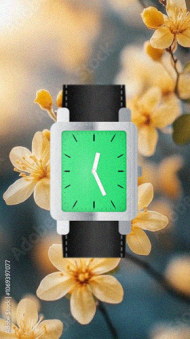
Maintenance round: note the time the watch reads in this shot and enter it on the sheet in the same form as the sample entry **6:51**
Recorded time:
**12:26**
